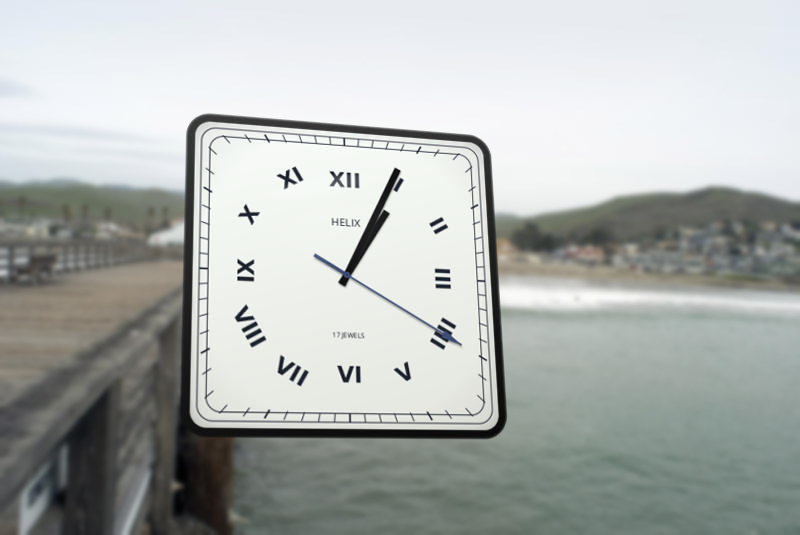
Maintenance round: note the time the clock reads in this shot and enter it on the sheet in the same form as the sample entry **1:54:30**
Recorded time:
**1:04:20**
